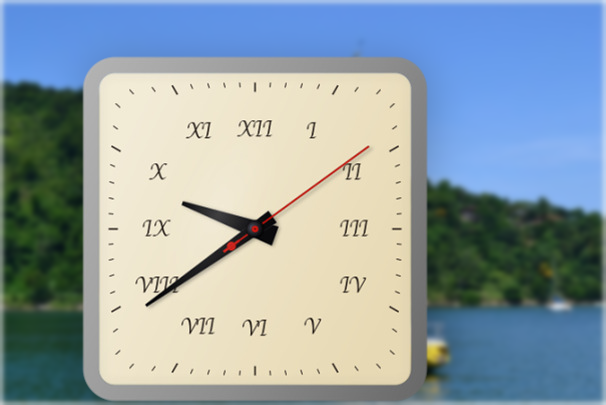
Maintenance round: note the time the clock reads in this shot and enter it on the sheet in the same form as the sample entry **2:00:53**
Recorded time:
**9:39:09**
